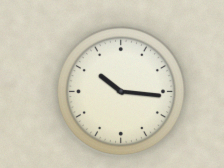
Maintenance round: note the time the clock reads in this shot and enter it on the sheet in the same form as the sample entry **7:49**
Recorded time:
**10:16**
